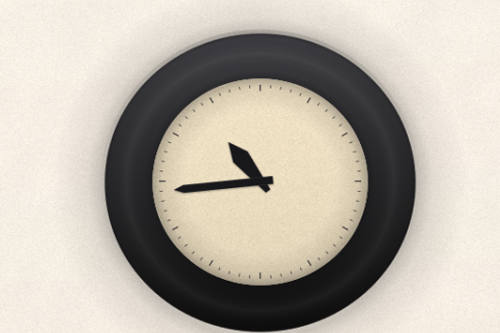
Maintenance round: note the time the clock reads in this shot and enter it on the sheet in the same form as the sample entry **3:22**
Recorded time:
**10:44**
